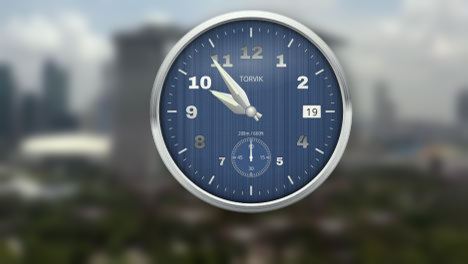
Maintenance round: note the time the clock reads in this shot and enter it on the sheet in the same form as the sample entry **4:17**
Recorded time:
**9:54**
